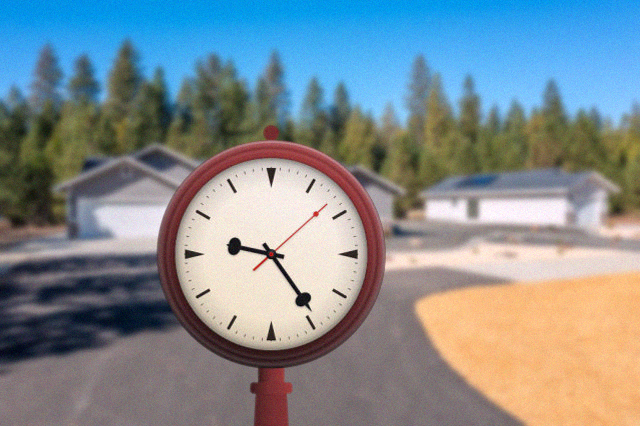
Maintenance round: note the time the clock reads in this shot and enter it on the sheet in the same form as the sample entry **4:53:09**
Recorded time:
**9:24:08**
